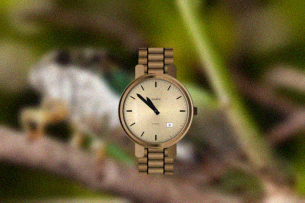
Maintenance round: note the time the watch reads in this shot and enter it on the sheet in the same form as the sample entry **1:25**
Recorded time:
**10:52**
